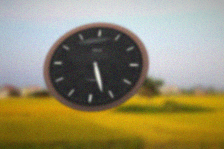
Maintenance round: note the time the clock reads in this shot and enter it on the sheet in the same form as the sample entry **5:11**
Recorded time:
**5:27**
